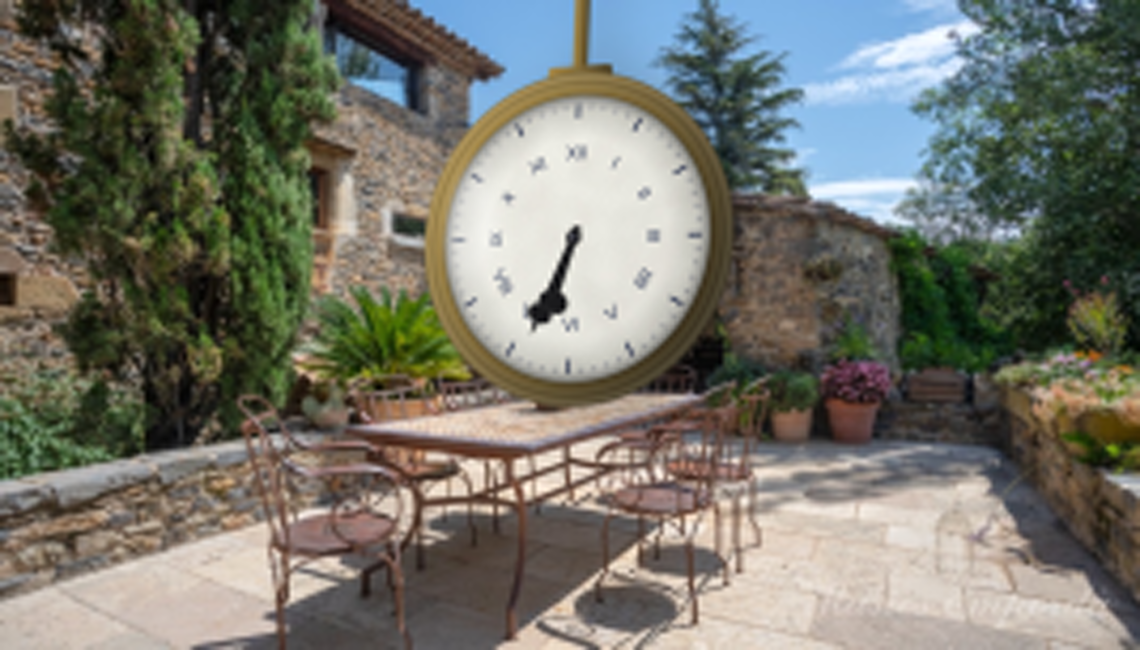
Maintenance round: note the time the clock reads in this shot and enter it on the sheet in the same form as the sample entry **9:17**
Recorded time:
**6:34**
